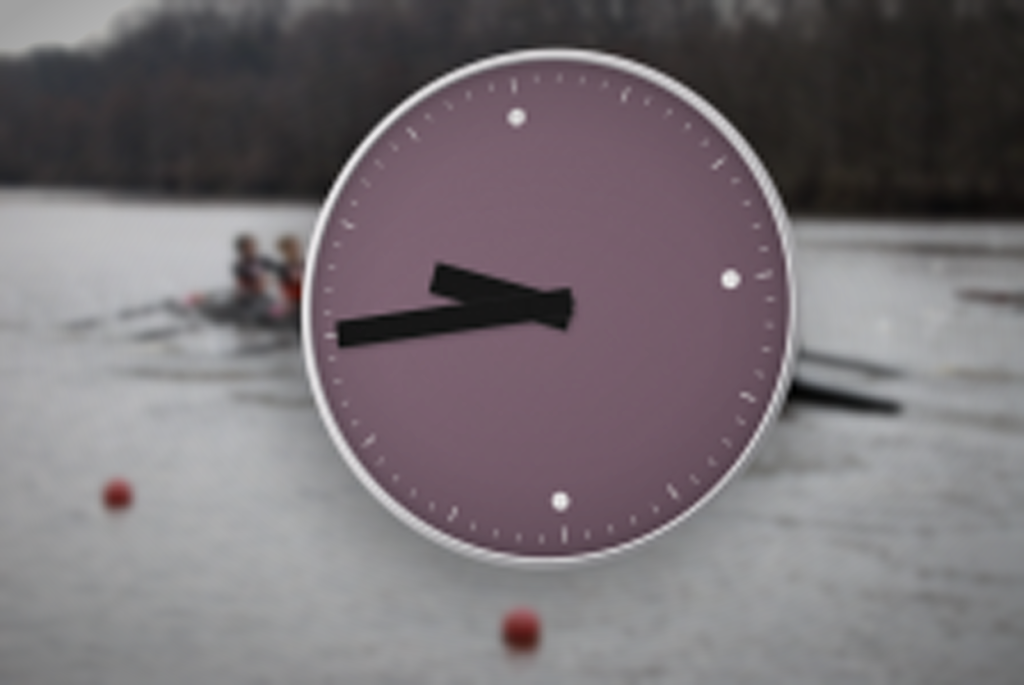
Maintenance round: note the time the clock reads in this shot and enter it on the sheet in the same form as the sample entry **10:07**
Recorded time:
**9:45**
